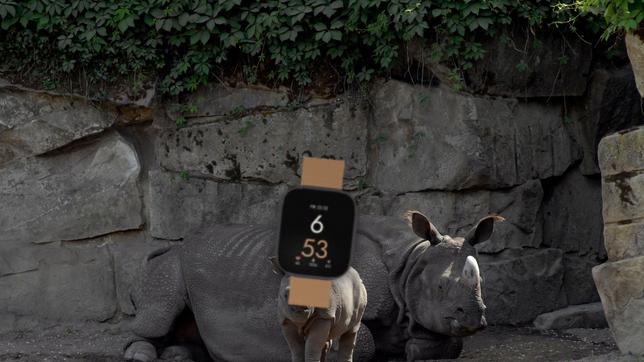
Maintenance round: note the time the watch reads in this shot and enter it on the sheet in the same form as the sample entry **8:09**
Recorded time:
**6:53**
